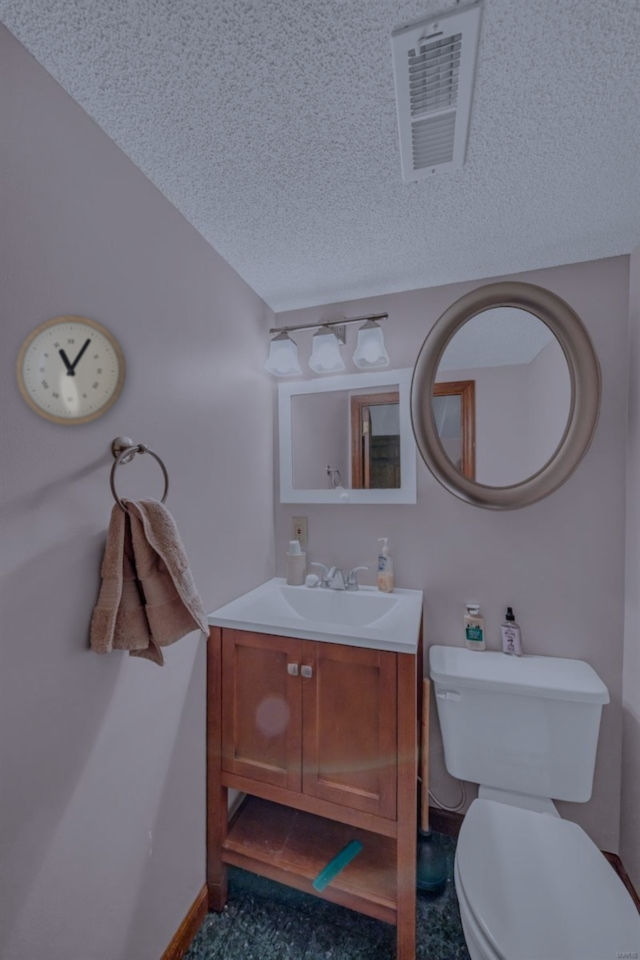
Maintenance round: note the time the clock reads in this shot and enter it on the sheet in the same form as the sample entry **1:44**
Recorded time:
**11:05**
